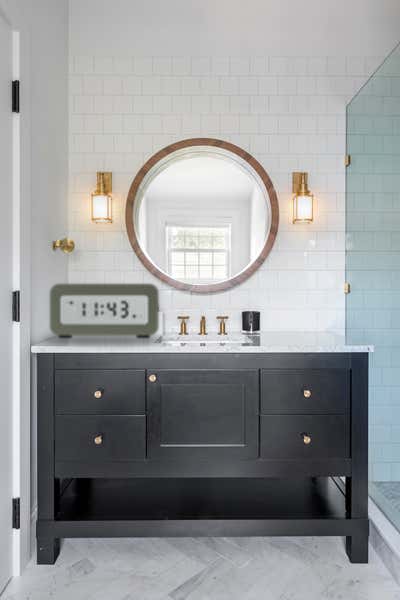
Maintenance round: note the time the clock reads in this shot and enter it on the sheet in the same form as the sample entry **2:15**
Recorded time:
**11:43**
